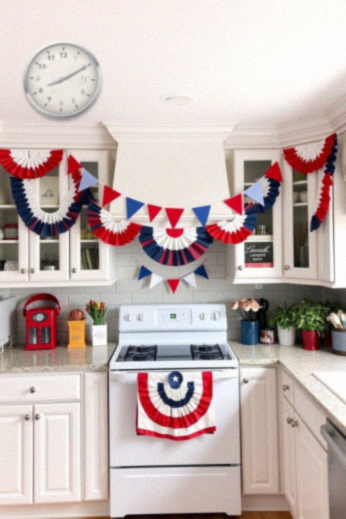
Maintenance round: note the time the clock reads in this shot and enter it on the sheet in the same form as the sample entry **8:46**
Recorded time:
**8:10**
